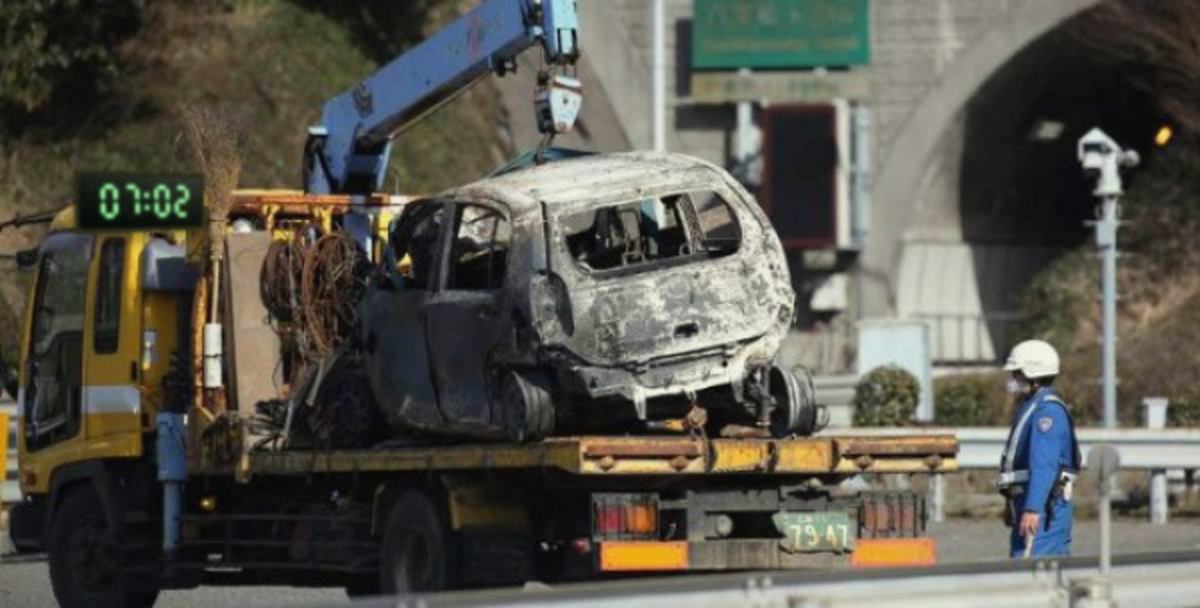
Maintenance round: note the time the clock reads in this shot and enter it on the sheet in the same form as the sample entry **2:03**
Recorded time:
**7:02**
